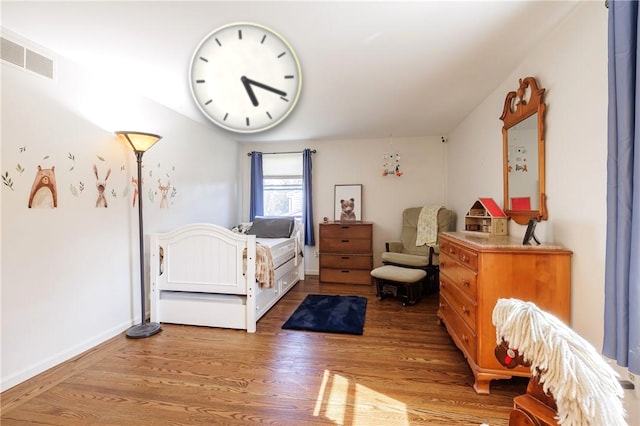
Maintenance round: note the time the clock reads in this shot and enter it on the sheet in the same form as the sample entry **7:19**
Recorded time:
**5:19**
